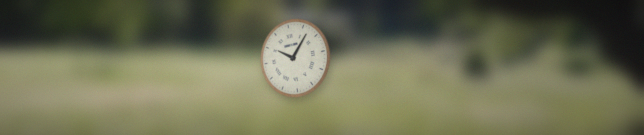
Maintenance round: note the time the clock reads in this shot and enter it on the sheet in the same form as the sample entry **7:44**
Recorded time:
**10:07**
